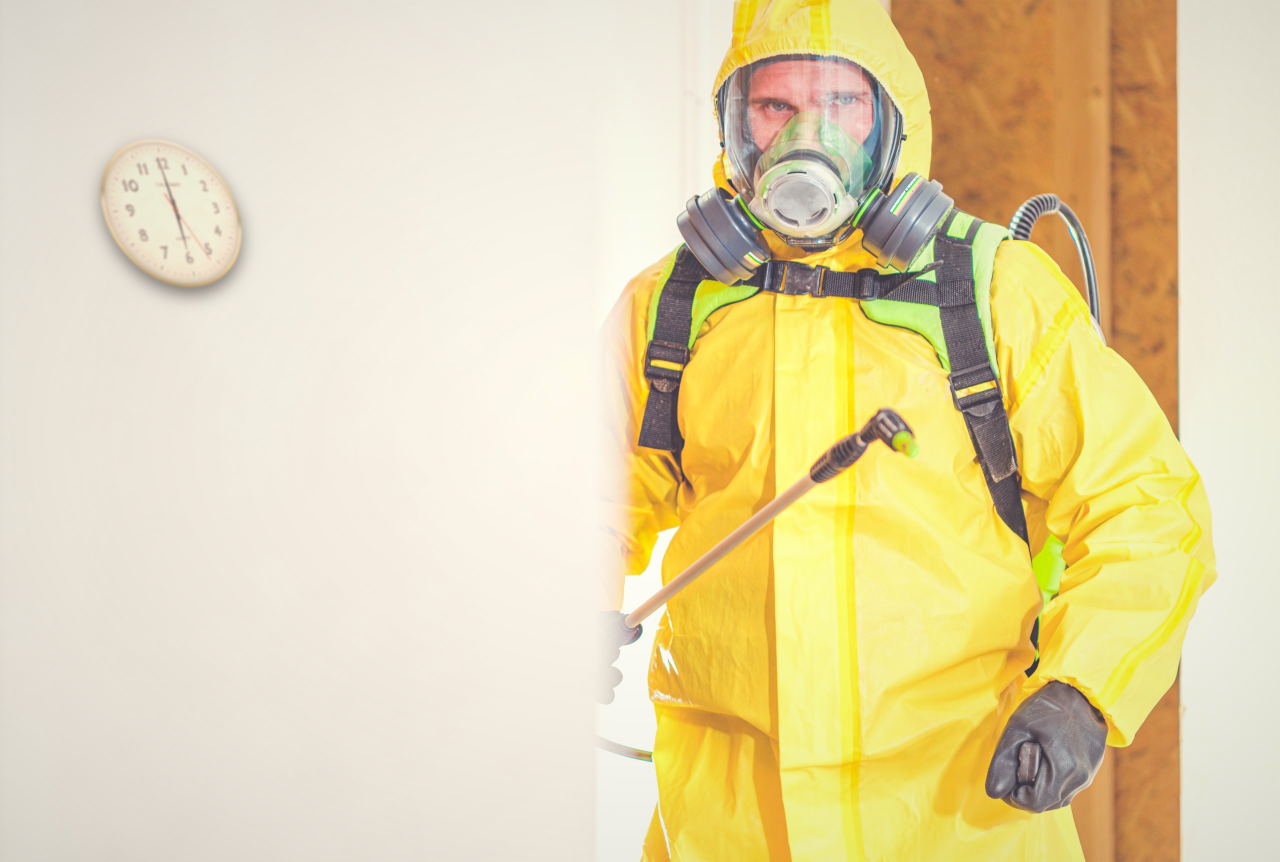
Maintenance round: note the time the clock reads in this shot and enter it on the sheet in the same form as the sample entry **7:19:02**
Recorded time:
**5:59:26**
